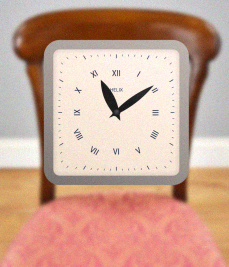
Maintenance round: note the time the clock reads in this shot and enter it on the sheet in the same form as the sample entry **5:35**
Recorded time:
**11:09**
